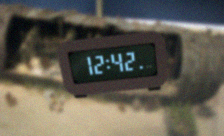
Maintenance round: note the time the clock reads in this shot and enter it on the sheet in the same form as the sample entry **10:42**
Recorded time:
**12:42**
